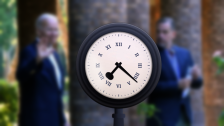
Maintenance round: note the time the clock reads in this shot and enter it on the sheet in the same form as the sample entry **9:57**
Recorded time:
**7:22**
